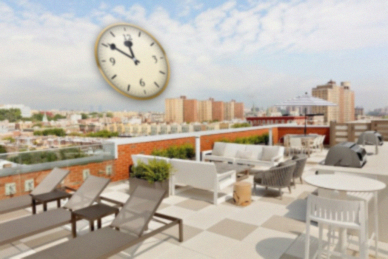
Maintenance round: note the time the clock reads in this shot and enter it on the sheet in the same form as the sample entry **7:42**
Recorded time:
**11:51**
